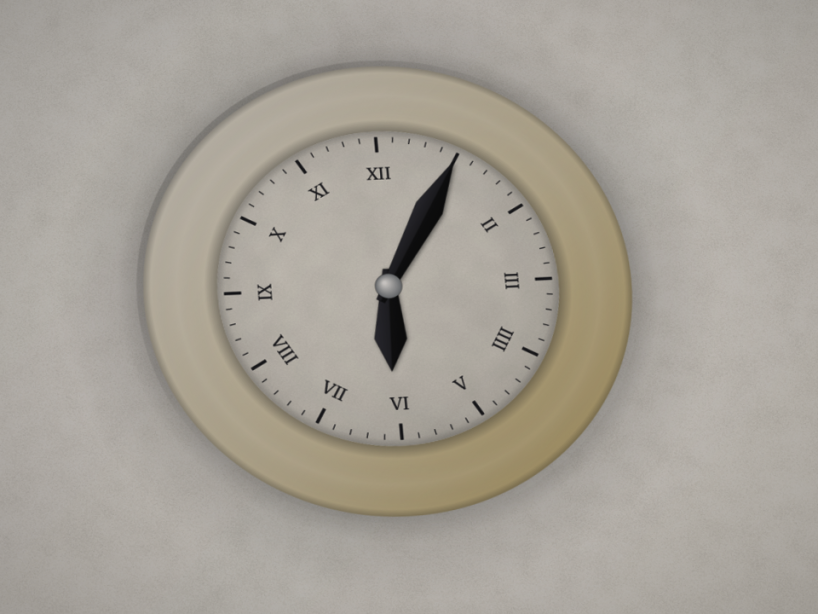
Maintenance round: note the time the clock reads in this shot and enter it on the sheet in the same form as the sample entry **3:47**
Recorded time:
**6:05**
